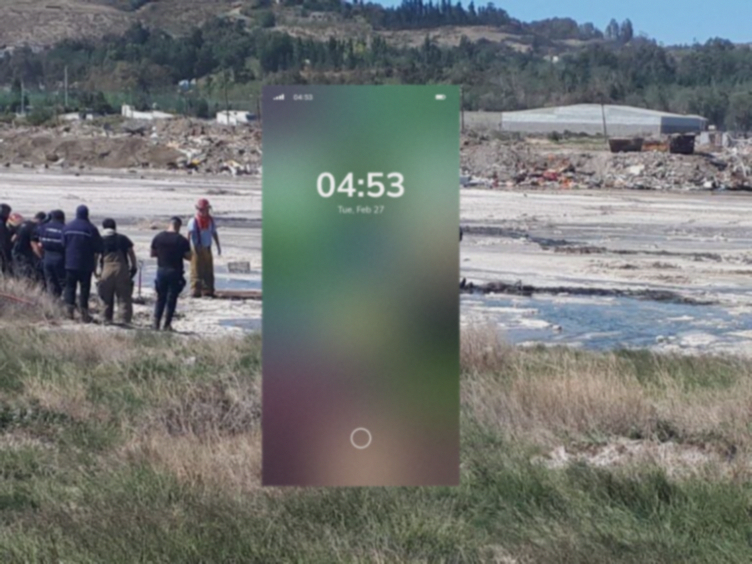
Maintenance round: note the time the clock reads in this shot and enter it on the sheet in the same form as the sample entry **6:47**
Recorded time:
**4:53**
